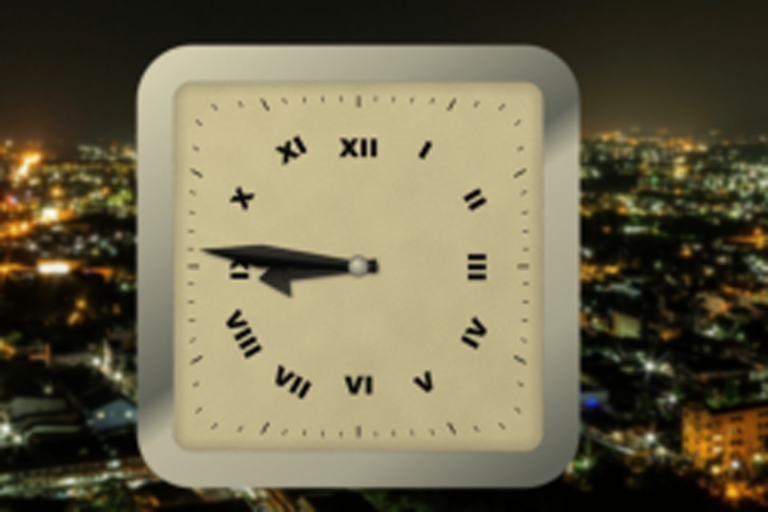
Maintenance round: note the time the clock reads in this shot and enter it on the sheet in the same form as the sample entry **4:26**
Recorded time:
**8:46**
